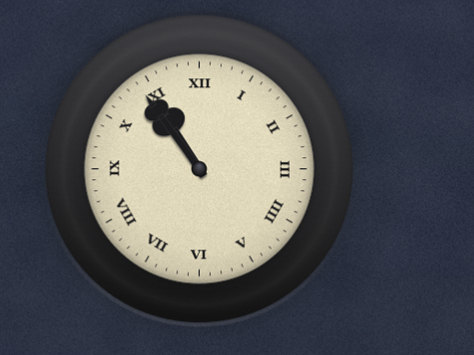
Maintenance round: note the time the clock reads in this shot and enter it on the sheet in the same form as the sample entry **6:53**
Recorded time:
**10:54**
